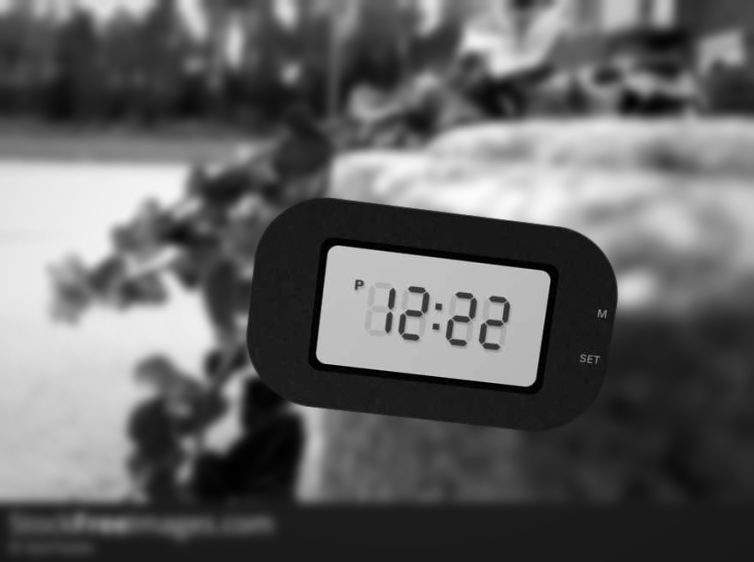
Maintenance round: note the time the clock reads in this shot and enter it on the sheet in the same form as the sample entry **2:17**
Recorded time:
**12:22**
